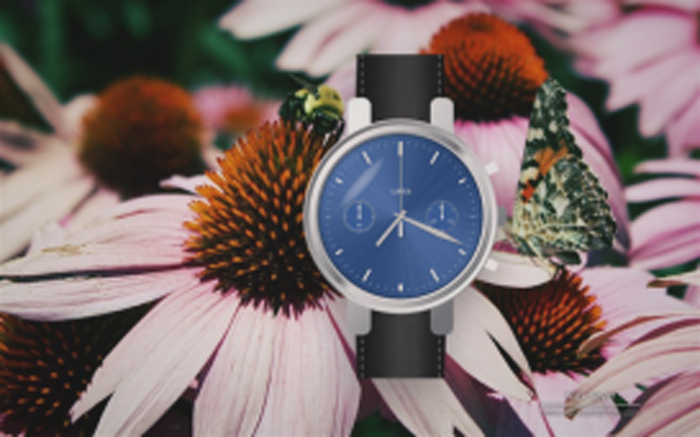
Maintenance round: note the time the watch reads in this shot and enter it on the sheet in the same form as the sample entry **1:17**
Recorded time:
**7:19**
